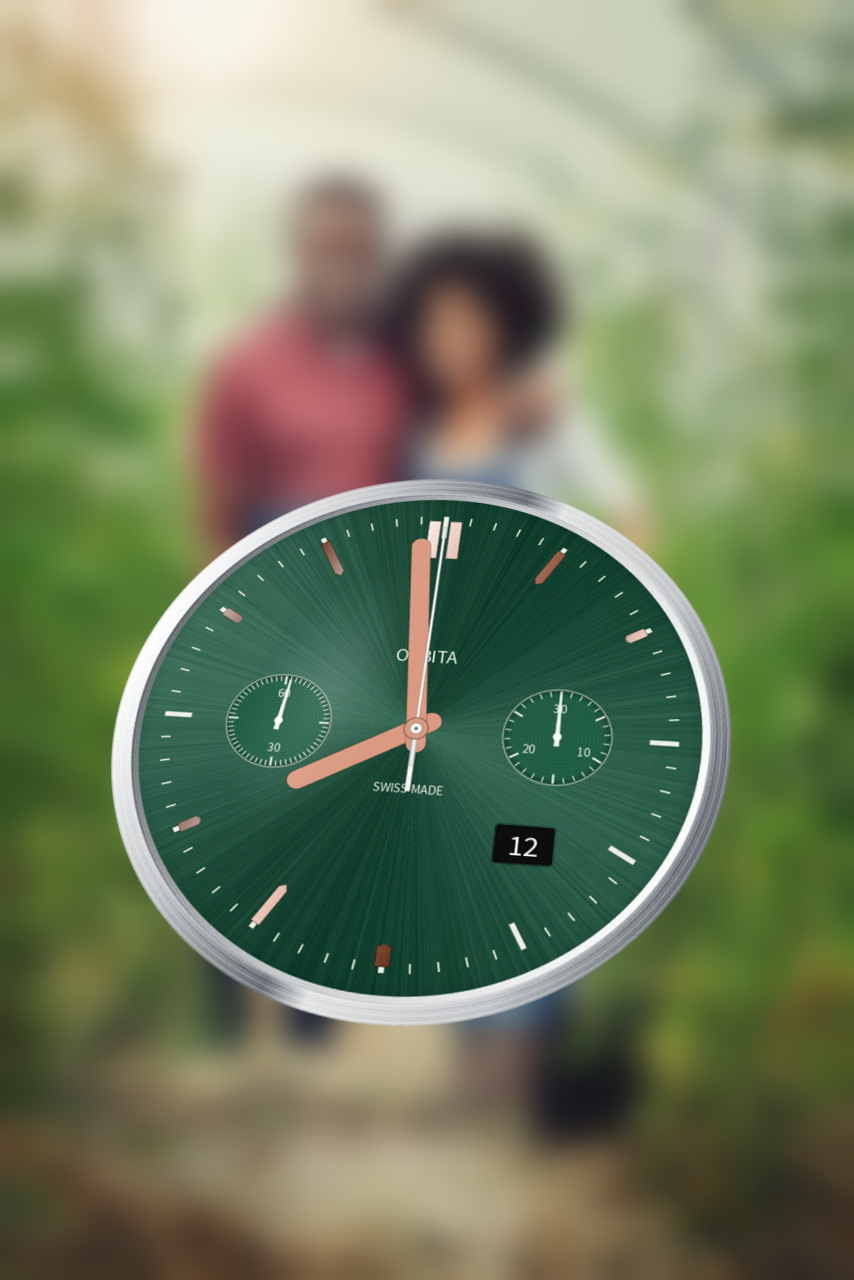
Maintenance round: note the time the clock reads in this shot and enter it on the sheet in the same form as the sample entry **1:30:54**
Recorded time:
**7:59:01**
